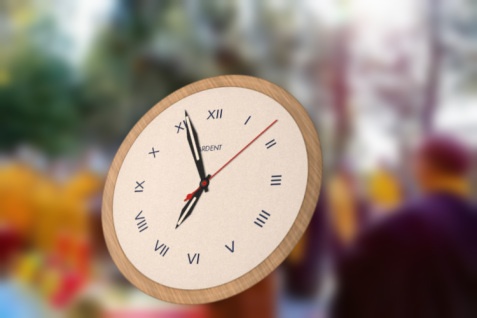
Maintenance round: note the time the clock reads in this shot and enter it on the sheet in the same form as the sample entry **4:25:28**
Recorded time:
**6:56:08**
